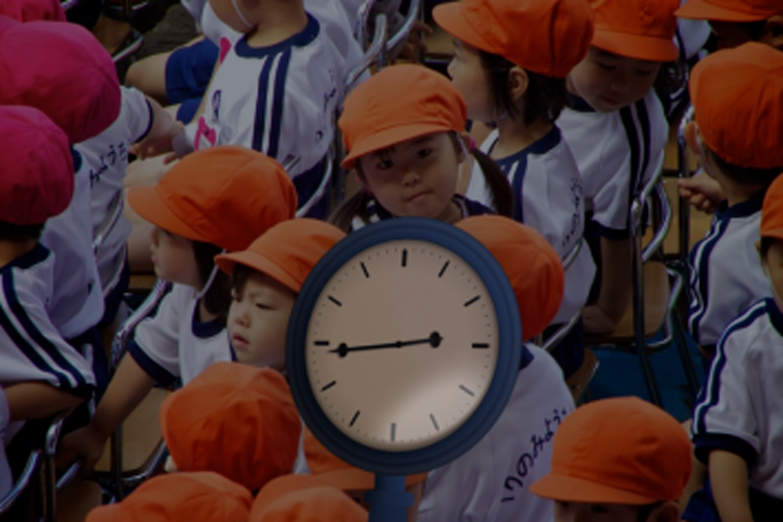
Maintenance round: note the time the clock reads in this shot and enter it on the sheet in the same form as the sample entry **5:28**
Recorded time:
**2:44**
